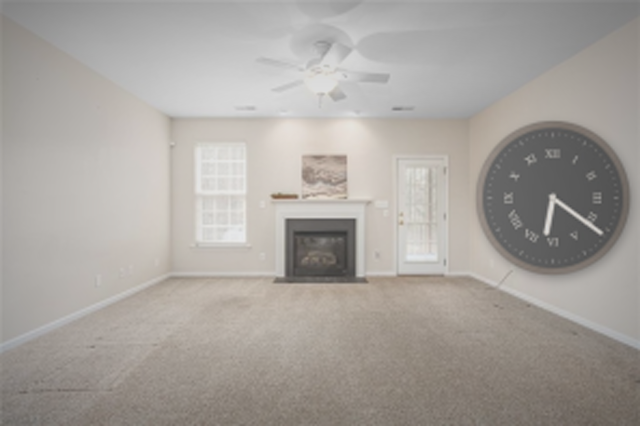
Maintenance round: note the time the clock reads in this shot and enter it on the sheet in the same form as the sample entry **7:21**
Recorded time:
**6:21**
